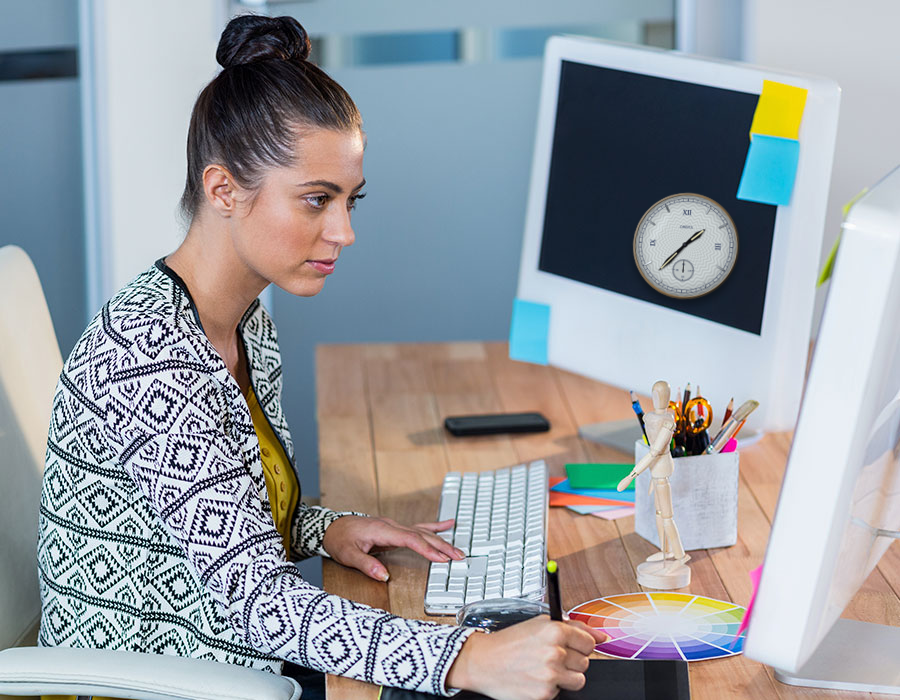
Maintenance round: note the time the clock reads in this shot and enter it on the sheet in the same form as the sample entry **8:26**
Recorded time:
**1:37**
